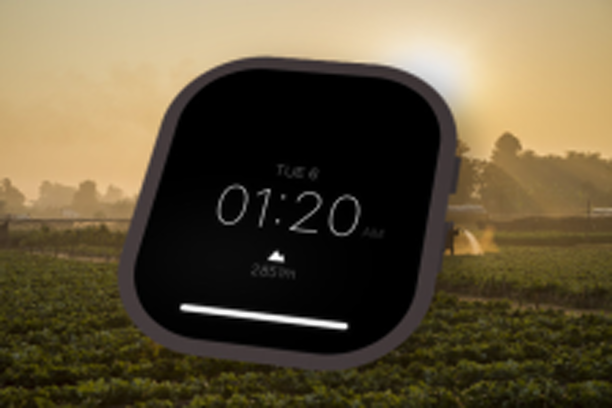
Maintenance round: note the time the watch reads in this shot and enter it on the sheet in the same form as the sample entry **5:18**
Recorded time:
**1:20**
